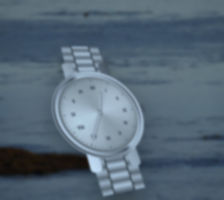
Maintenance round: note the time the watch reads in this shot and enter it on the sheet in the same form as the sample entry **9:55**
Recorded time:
**12:35**
